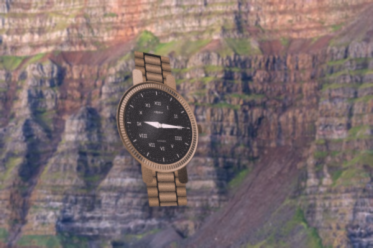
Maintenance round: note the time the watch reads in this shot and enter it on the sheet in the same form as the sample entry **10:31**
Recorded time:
**9:15**
